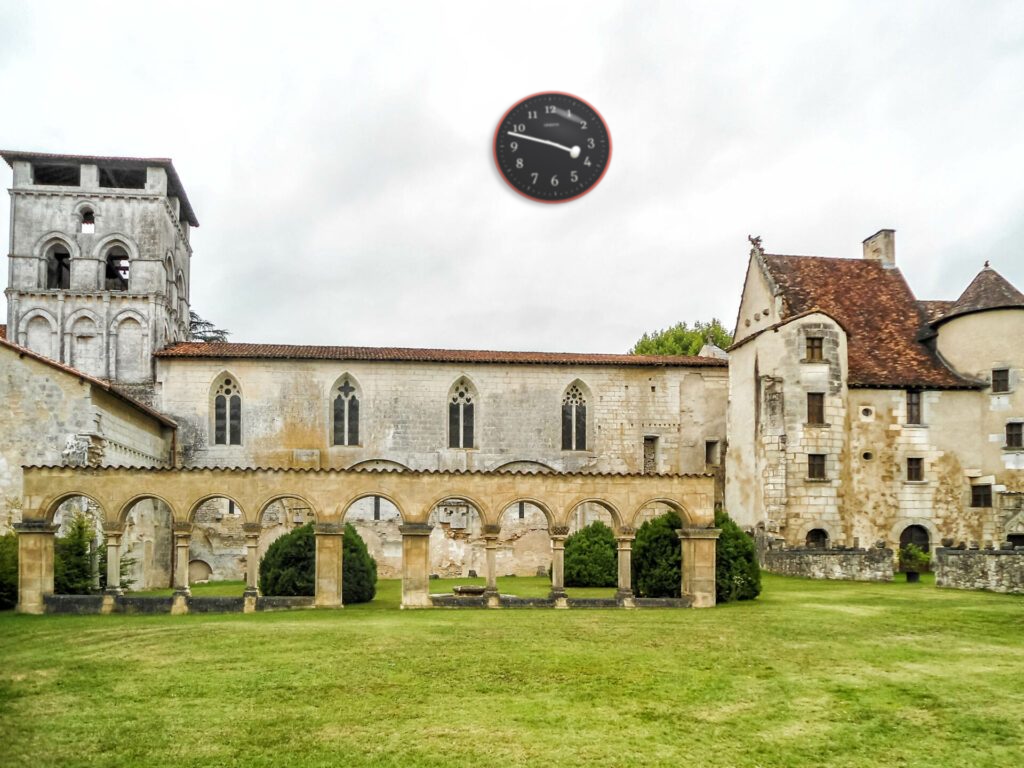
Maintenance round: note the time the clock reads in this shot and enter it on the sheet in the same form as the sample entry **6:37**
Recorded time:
**3:48**
